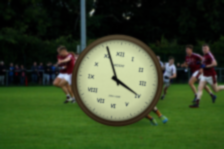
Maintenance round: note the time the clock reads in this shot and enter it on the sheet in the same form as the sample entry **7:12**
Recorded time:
**3:56**
